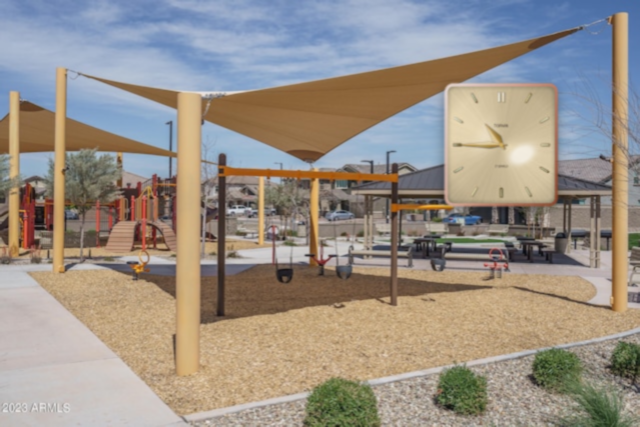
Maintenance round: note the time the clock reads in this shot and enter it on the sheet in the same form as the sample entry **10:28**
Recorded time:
**10:45**
